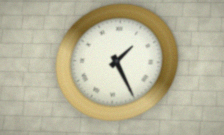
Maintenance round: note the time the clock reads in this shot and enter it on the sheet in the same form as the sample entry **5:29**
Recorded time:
**1:25**
